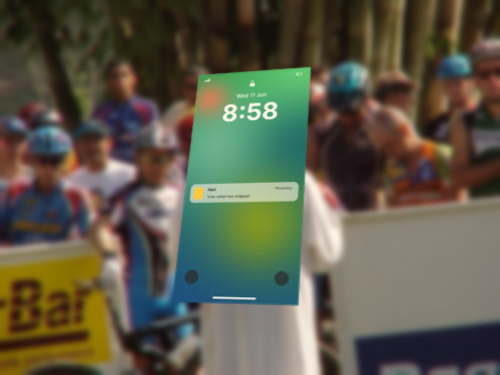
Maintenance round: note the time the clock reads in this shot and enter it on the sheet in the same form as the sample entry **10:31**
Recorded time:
**8:58**
